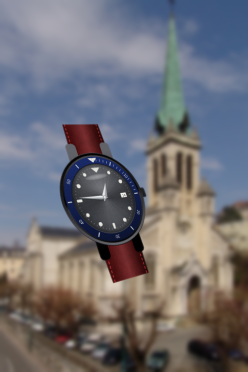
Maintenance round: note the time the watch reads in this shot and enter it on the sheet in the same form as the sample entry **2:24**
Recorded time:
**12:46**
